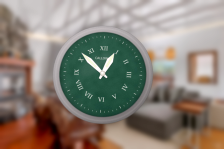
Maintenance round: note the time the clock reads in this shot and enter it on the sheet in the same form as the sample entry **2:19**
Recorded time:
**12:52**
